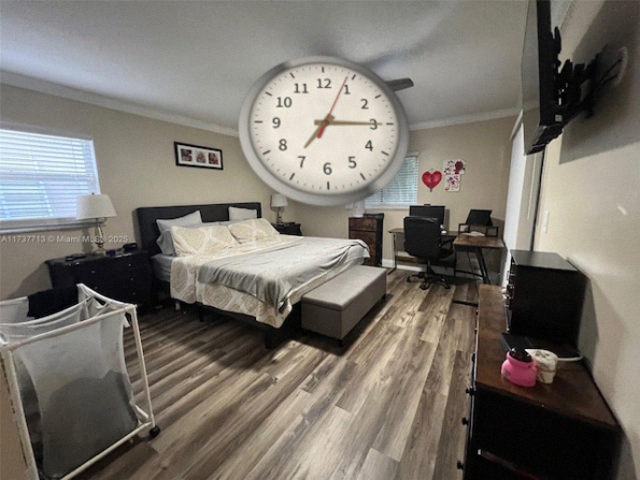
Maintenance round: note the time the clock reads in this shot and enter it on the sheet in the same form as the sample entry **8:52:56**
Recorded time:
**7:15:04**
